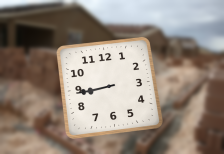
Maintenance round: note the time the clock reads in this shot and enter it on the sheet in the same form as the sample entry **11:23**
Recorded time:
**8:44**
